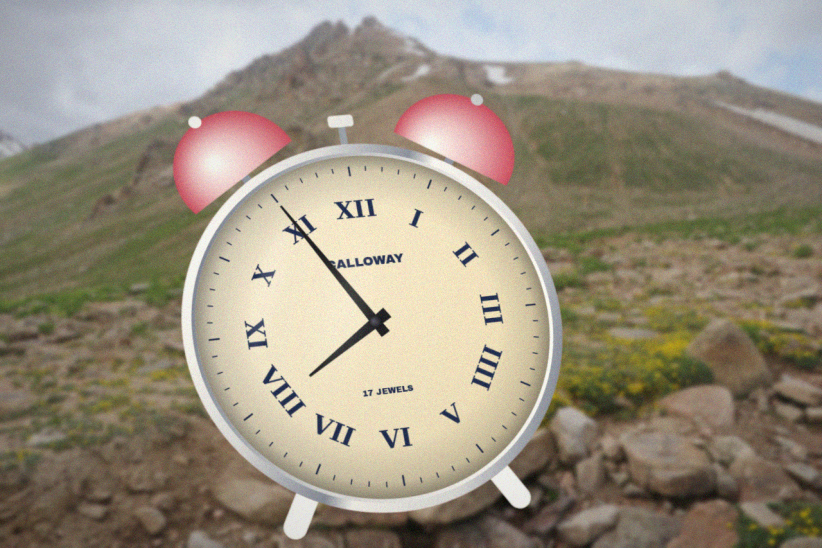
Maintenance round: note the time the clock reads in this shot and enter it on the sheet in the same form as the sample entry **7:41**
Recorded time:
**7:55**
